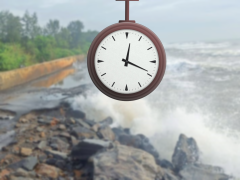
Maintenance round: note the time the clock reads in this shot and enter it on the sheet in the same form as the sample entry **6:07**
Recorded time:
**12:19**
